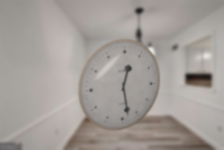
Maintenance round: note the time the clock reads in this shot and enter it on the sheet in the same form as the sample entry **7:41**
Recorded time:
**12:28**
